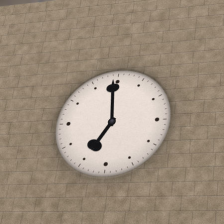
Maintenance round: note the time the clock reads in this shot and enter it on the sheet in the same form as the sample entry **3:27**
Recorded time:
**6:59**
